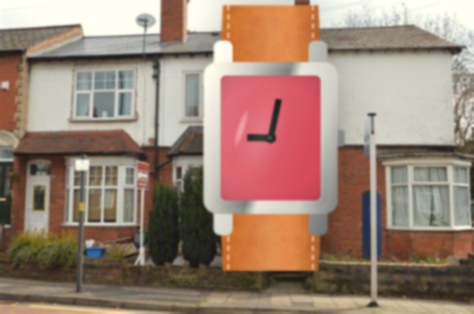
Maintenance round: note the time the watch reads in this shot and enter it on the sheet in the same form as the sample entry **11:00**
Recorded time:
**9:02**
